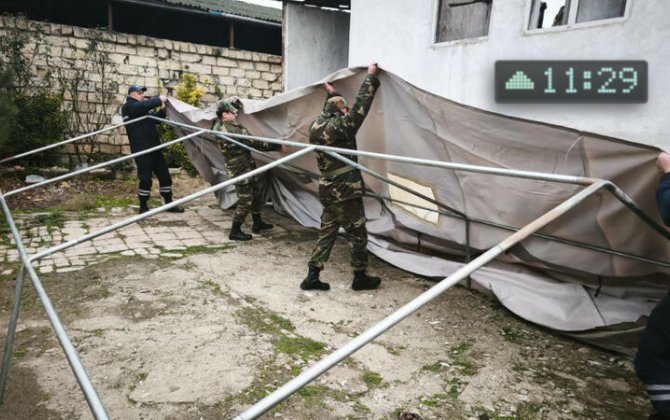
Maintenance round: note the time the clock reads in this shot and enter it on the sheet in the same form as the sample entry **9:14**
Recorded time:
**11:29**
